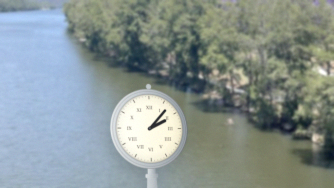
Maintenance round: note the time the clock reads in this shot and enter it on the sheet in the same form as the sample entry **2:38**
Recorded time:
**2:07**
